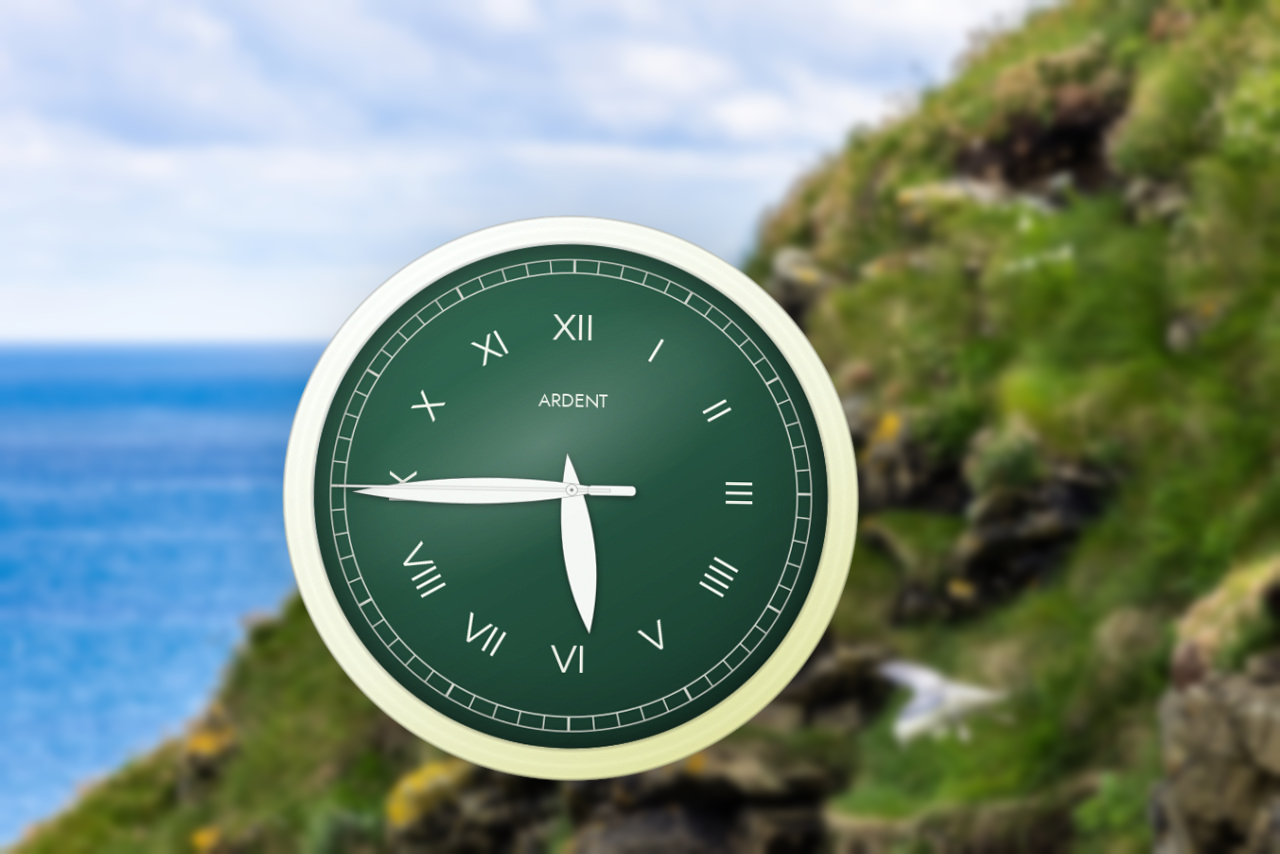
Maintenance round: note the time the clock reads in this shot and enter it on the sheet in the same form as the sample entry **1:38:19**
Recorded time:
**5:44:45**
